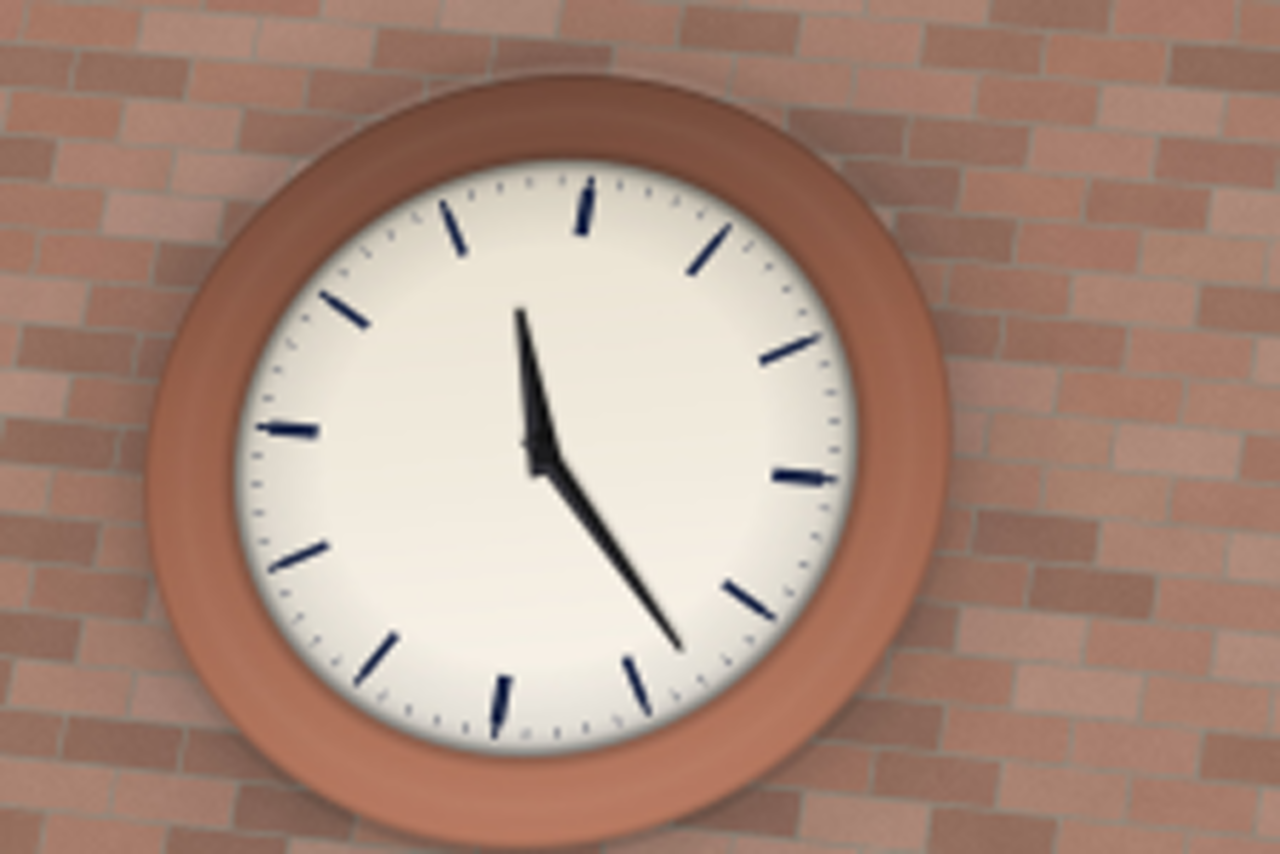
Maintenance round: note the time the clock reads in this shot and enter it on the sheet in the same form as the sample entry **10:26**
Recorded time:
**11:23**
